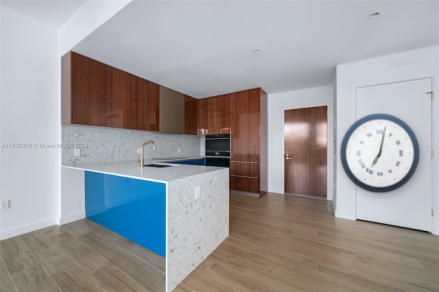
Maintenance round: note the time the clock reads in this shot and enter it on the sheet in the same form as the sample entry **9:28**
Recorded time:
**7:02**
